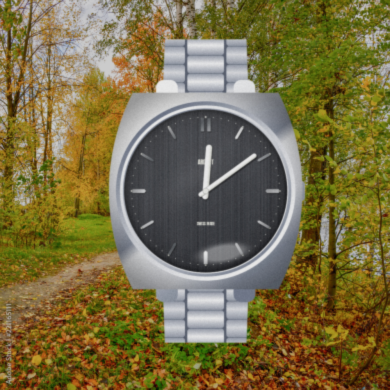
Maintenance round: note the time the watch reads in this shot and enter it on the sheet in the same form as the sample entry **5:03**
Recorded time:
**12:09**
